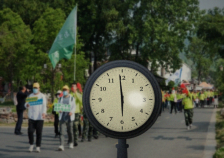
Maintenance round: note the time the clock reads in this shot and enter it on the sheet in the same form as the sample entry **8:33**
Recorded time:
**5:59**
